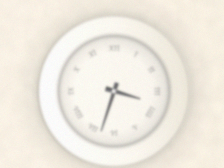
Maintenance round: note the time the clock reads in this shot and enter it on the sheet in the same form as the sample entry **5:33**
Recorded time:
**3:33**
